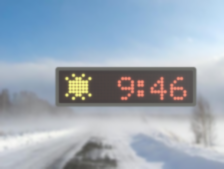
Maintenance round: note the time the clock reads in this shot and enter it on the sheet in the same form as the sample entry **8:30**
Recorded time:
**9:46**
